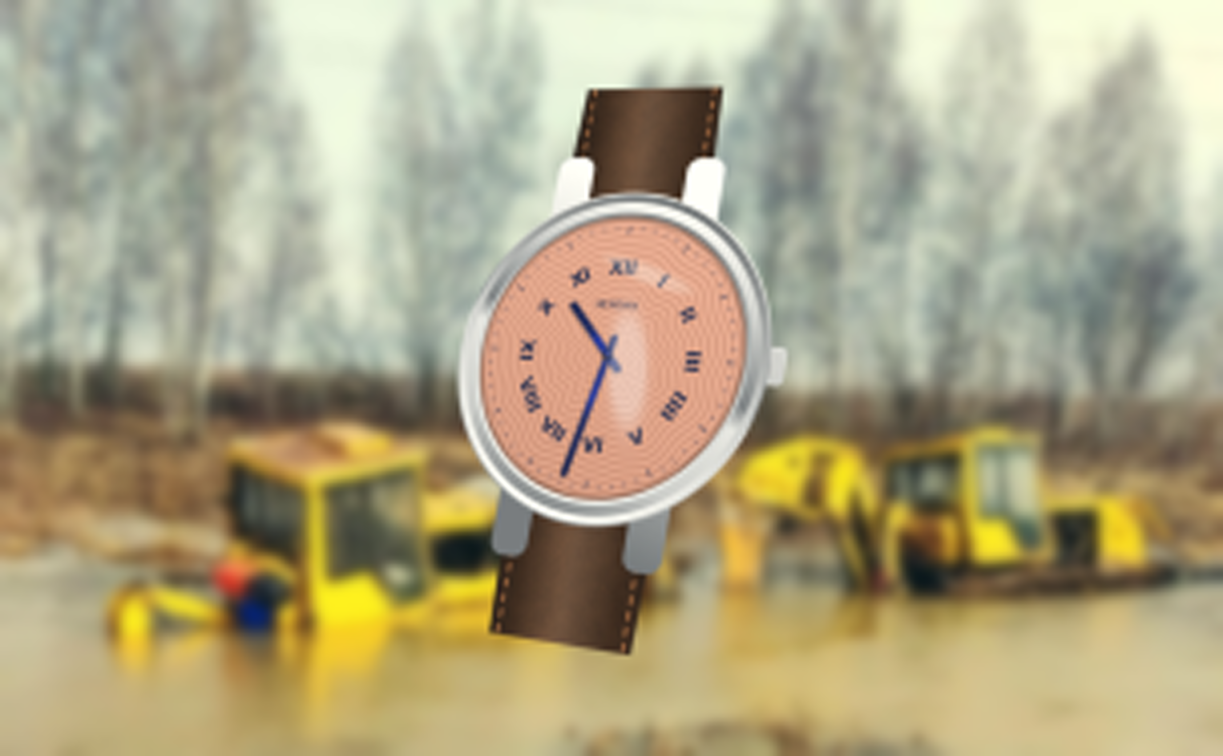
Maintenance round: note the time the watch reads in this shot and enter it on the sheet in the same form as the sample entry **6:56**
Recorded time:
**10:32**
